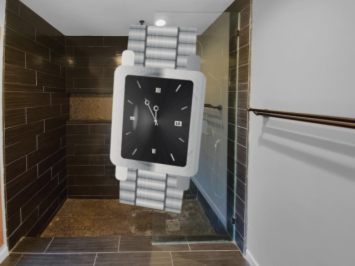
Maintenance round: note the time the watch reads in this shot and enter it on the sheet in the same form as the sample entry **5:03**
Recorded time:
**11:55**
